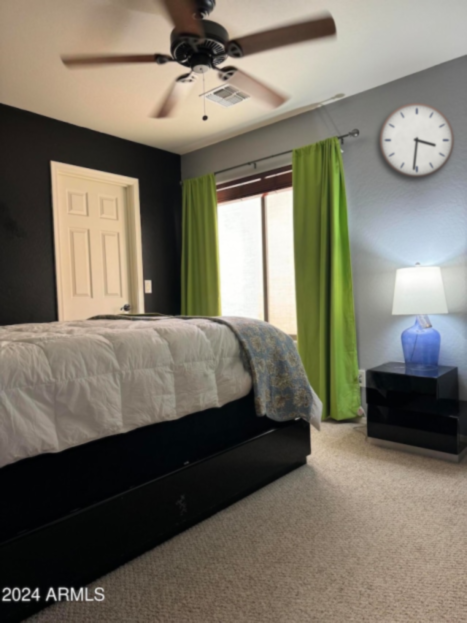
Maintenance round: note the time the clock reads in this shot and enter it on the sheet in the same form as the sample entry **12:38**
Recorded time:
**3:31**
